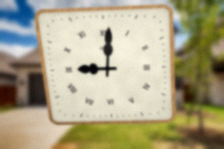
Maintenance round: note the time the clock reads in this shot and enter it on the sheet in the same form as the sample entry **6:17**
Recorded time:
**9:01**
